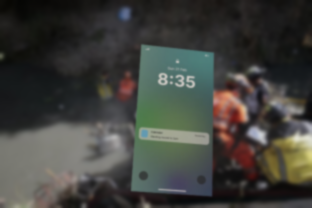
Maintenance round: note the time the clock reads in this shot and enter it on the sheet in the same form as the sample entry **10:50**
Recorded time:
**8:35**
